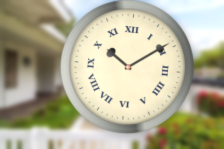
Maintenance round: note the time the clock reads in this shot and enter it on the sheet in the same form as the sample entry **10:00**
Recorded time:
**10:09**
